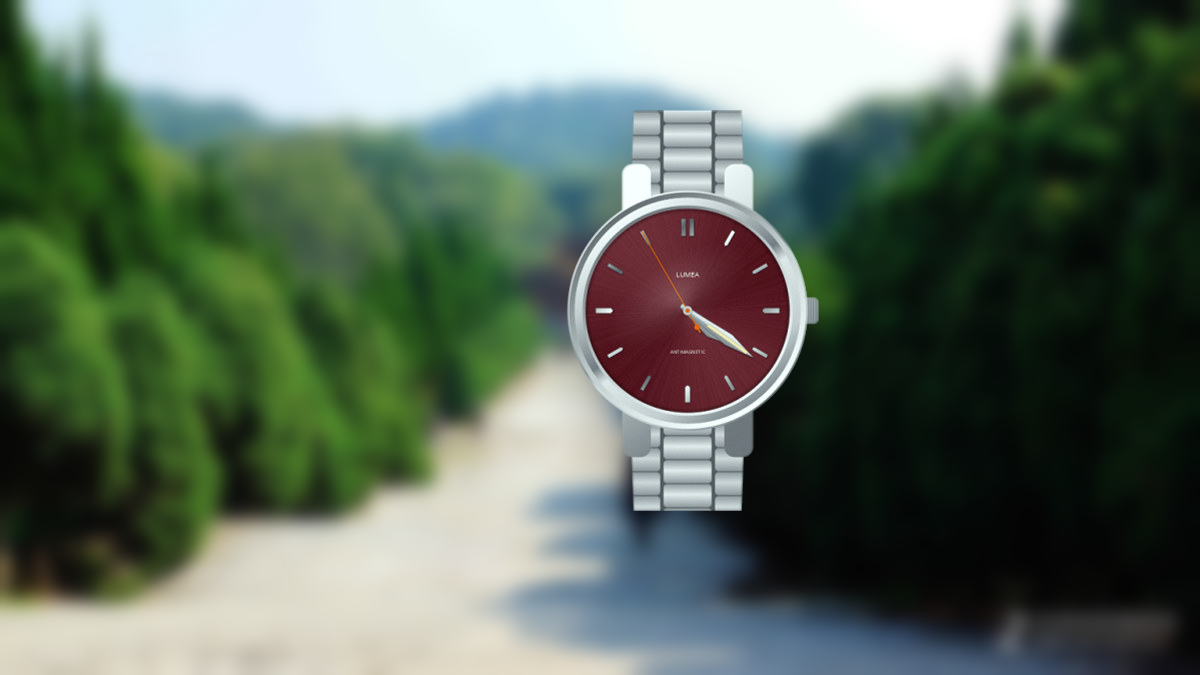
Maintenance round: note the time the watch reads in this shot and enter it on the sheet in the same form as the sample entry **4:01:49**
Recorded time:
**4:20:55**
